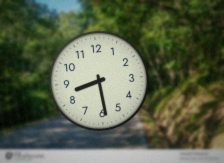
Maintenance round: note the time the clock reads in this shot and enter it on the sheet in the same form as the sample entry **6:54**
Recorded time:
**8:29**
